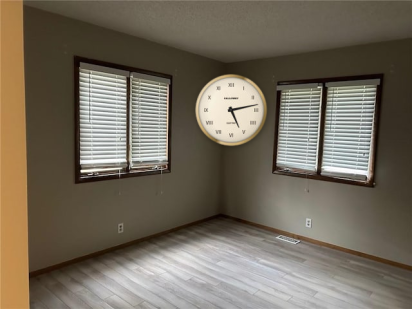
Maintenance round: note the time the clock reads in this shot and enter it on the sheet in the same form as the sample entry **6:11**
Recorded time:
**5:13**
